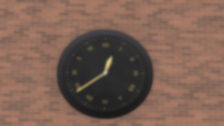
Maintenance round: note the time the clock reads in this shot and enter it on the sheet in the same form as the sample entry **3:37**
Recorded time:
**12:39**
